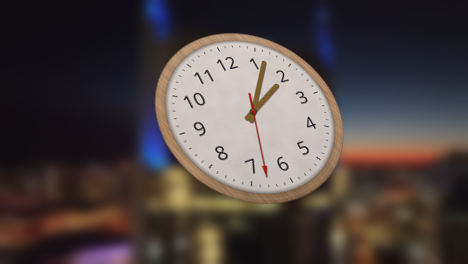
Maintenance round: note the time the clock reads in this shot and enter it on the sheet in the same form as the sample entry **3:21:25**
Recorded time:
**2:06:33**
